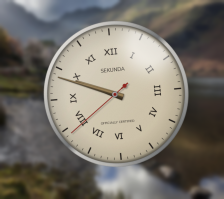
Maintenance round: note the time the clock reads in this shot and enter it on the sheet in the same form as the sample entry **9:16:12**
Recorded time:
**9:48:39**
